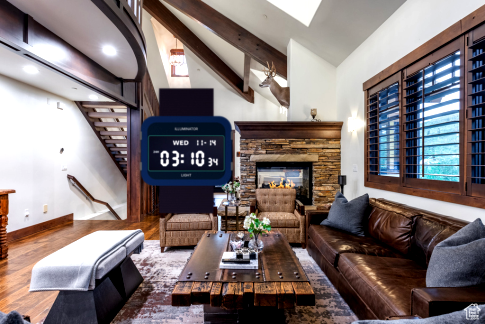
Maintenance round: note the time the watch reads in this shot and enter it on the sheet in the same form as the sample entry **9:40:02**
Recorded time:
**3:10:34**
